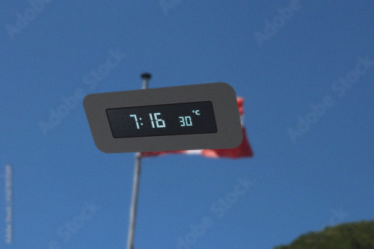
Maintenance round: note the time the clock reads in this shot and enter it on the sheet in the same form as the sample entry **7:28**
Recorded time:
**7:16**
